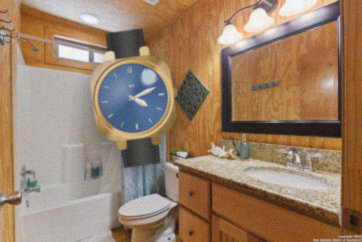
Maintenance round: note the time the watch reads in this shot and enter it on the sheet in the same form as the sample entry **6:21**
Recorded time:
**4:12**
